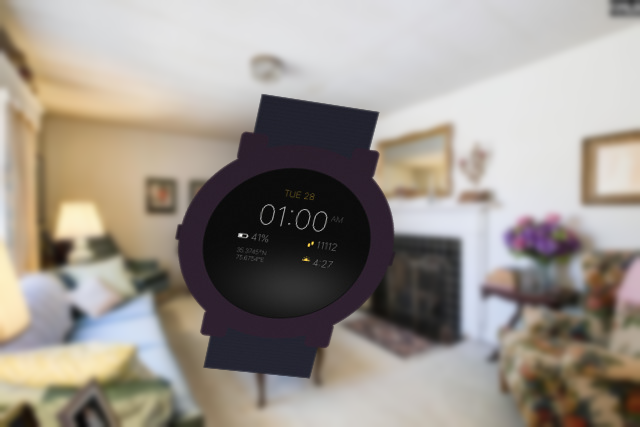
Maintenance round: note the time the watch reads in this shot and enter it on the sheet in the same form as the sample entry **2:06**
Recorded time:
**1:00**
